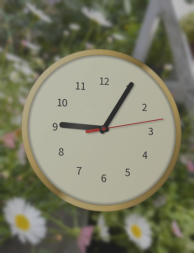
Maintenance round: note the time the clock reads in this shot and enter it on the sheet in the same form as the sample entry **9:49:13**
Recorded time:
**9:05:13**
